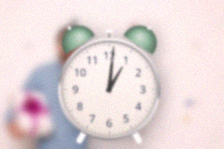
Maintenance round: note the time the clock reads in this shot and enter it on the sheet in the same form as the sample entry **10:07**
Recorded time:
**1:01**
